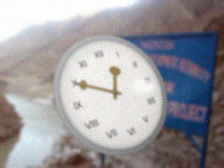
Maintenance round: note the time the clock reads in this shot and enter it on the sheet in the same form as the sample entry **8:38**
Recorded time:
**12:50**
